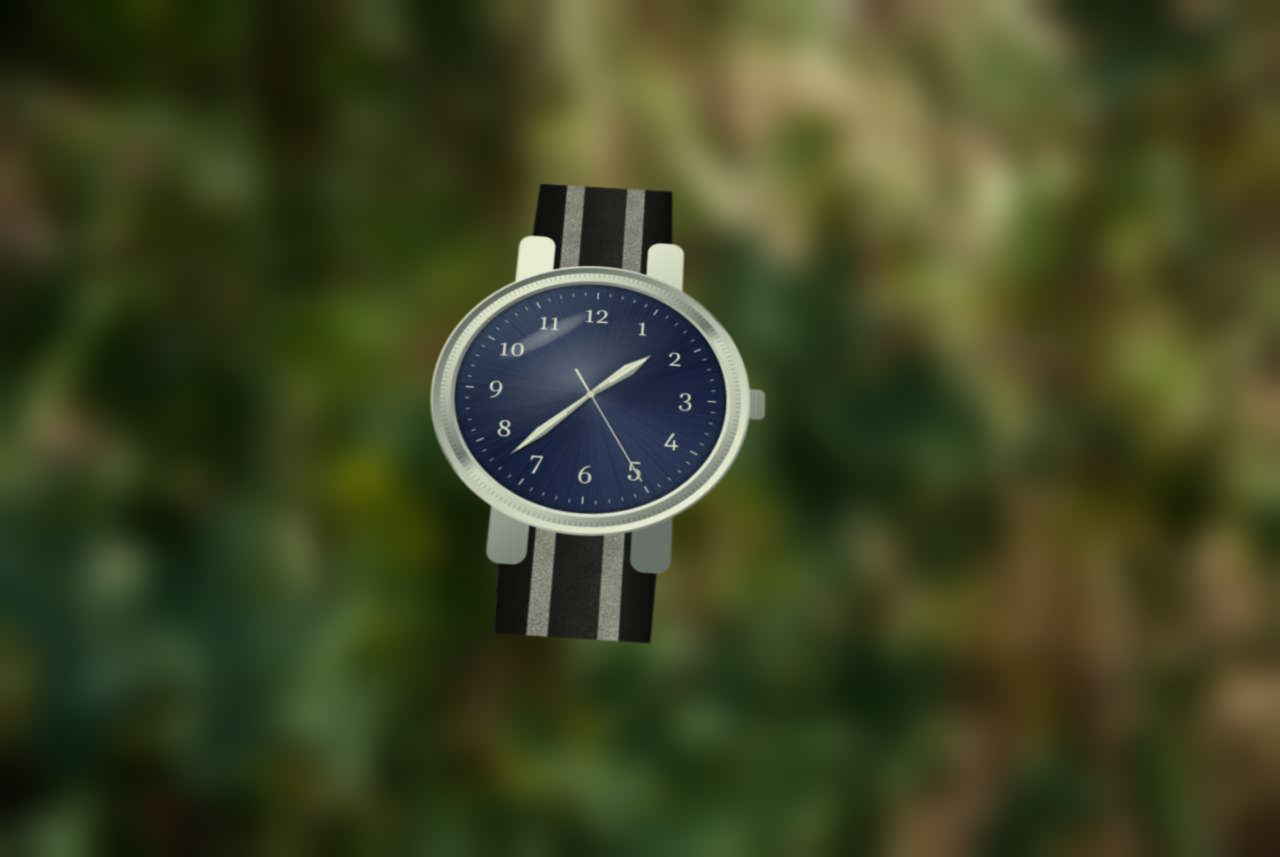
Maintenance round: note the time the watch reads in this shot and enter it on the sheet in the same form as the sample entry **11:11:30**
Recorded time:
**1:37:25**
